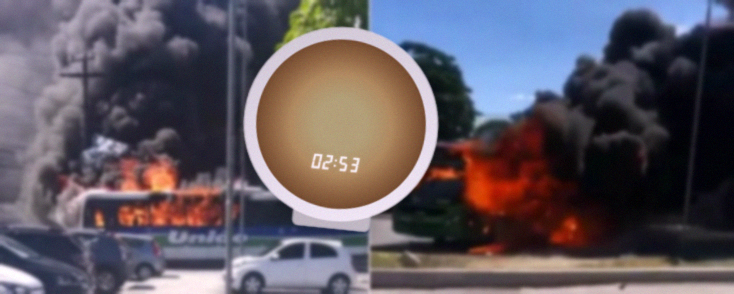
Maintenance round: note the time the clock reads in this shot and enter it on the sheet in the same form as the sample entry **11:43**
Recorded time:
**2:53**
